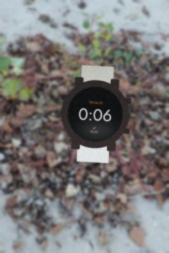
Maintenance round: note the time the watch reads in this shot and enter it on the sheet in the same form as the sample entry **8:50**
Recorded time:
**0:06**
